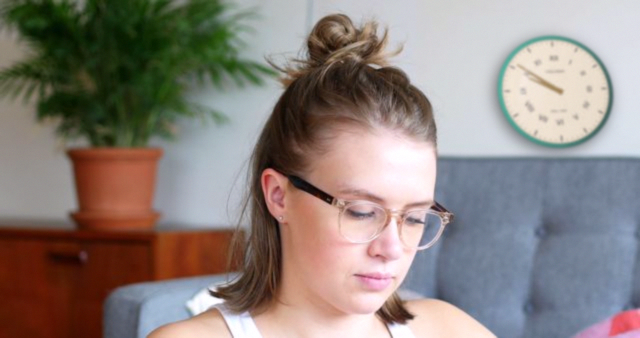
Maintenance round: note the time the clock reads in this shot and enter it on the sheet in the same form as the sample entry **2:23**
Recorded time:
**9:51**
